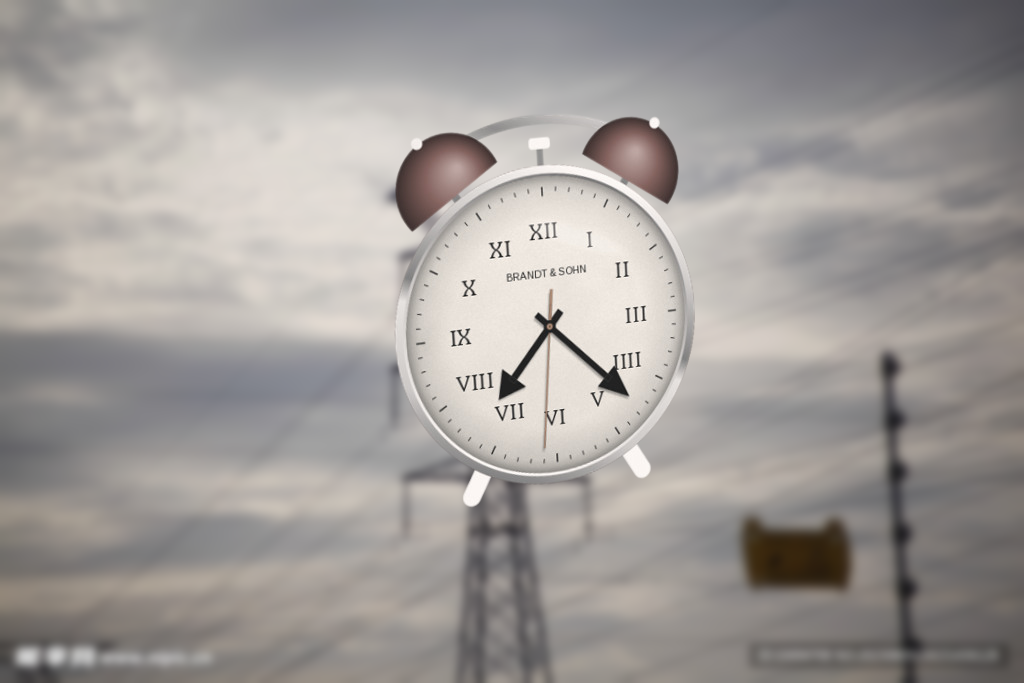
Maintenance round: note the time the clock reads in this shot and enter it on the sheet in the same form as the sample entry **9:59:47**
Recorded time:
**7:22:31**
